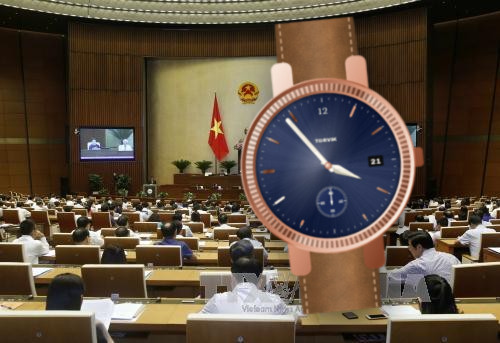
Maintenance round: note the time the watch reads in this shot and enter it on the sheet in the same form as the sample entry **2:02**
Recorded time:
**3:54**
